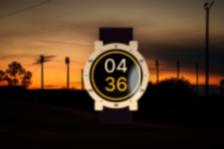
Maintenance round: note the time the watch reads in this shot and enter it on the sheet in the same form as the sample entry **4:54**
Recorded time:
**4:36**
